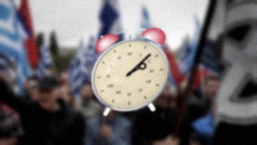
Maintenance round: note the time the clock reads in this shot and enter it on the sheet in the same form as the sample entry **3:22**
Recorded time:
**2:08**
